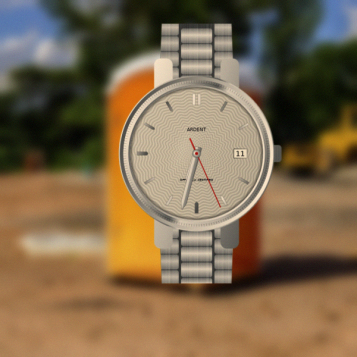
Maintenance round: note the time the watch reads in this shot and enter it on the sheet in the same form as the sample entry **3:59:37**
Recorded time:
**6:32:26**
